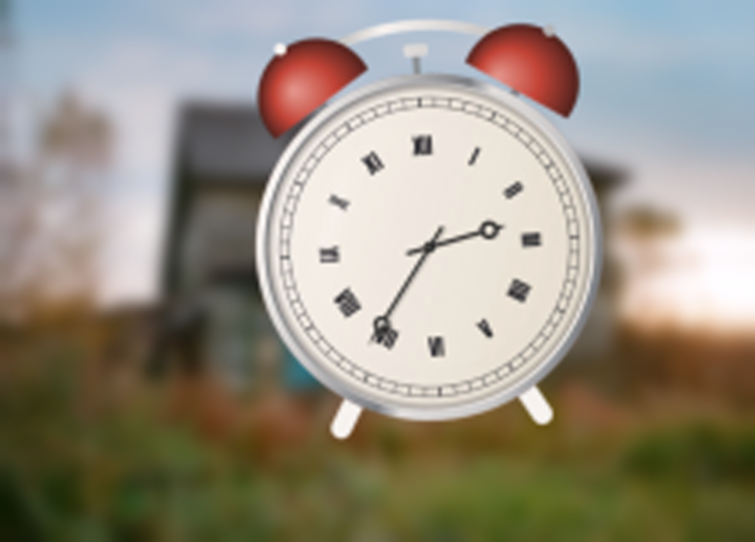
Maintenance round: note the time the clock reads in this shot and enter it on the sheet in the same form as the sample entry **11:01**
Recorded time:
**2:36**
